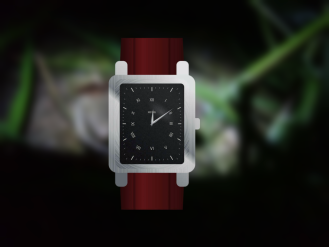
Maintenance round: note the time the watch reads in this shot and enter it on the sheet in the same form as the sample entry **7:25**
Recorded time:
**12:09**
